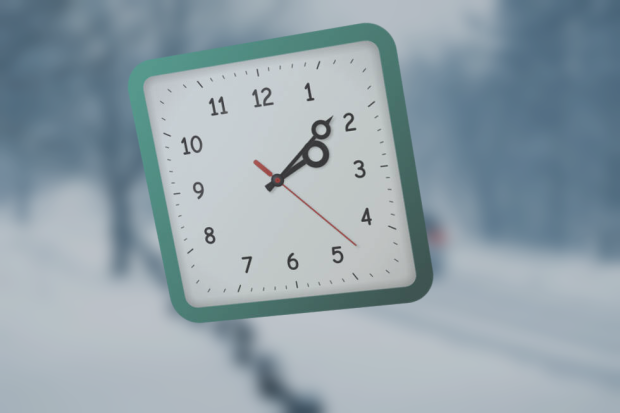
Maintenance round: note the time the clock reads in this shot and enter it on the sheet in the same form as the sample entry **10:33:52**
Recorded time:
**2:08:23**
